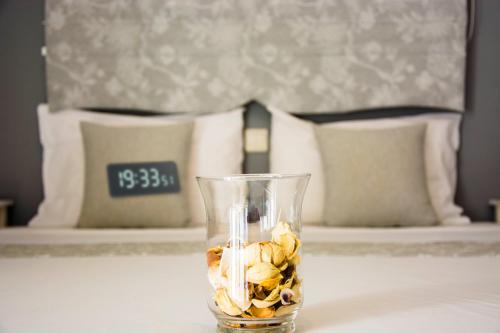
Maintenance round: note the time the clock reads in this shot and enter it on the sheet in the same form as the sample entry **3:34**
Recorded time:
**19:33**
